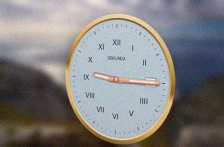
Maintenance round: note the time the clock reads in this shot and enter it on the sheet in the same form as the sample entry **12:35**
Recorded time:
**9:15**
